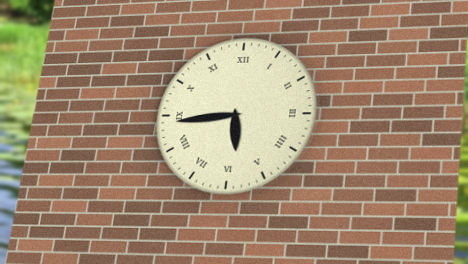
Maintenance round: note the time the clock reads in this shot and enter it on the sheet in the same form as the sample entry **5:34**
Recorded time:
**5:44**
